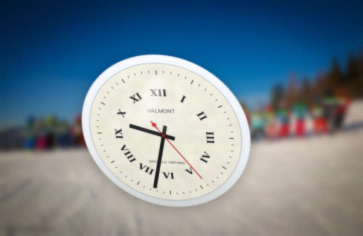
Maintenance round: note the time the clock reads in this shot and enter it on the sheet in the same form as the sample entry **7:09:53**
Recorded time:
**9:32:24**
